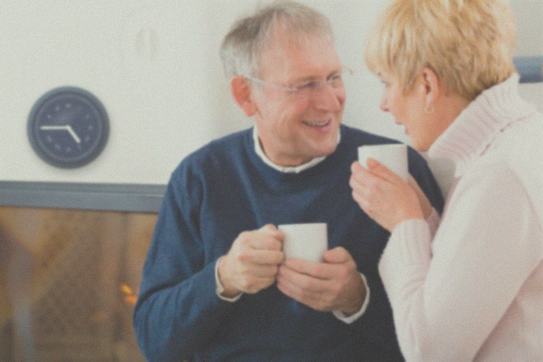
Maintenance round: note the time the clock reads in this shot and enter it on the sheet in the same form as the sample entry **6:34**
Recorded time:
**4:45**
